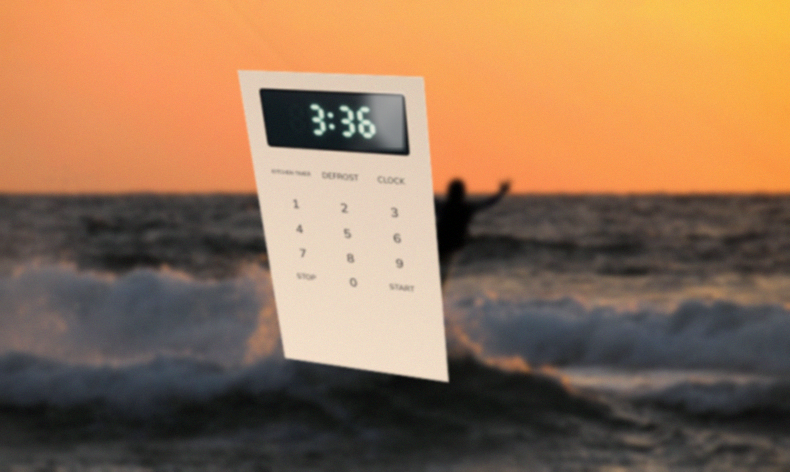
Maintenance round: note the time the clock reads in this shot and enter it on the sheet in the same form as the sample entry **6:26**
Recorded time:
**3:36**
